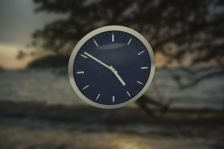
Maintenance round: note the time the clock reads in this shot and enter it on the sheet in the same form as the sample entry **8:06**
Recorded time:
**4:51**
